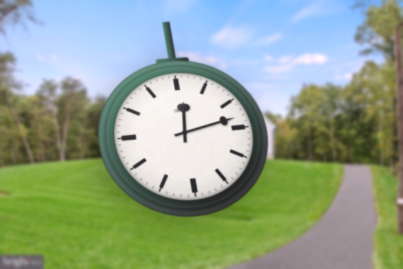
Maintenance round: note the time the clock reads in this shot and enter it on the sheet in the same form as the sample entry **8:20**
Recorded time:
**12:13**
